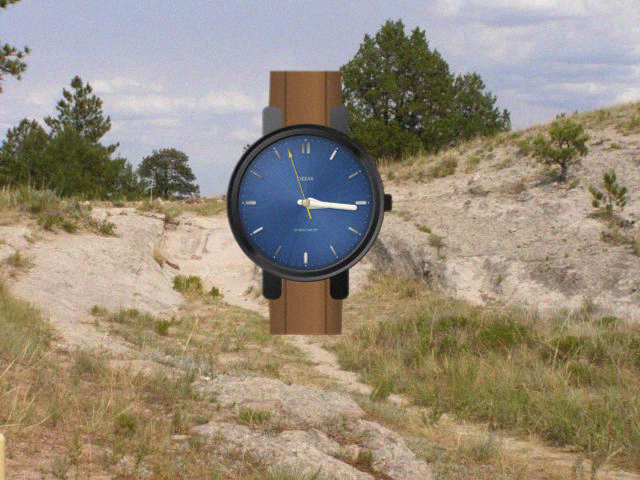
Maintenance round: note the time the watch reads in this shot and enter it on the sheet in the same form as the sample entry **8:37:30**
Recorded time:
**3:15:57**
